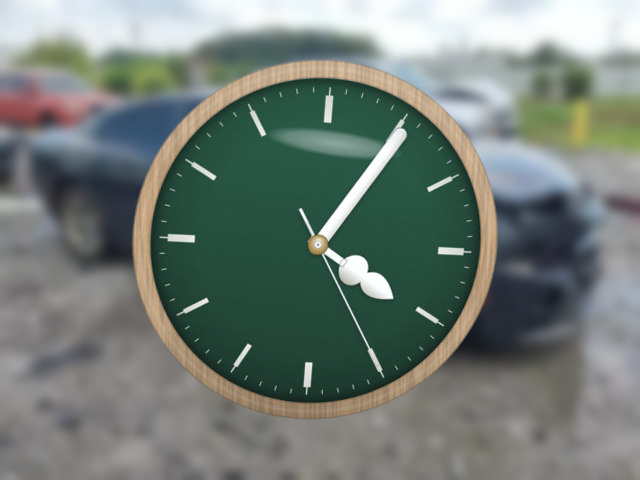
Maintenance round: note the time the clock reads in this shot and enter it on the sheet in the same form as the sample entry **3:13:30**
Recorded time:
**4:05:25**
